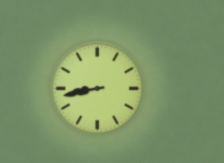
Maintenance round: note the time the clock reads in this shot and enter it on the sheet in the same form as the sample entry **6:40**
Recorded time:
**8:43**
